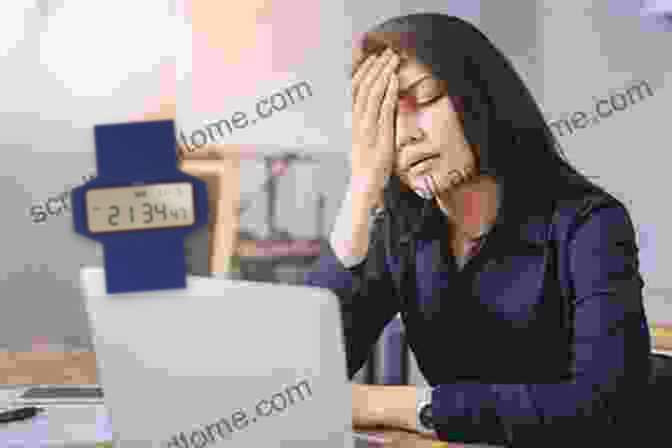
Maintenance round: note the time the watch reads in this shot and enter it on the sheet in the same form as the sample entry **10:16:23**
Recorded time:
**21:34:47**
